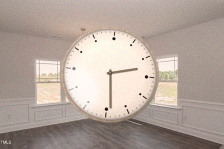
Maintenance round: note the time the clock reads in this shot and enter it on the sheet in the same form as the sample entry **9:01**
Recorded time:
**2:29**
